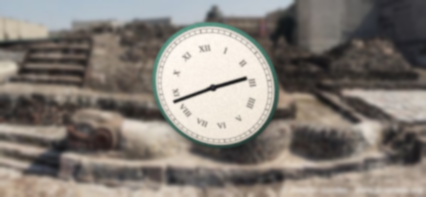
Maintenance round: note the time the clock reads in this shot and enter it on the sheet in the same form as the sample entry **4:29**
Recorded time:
**2:43**
